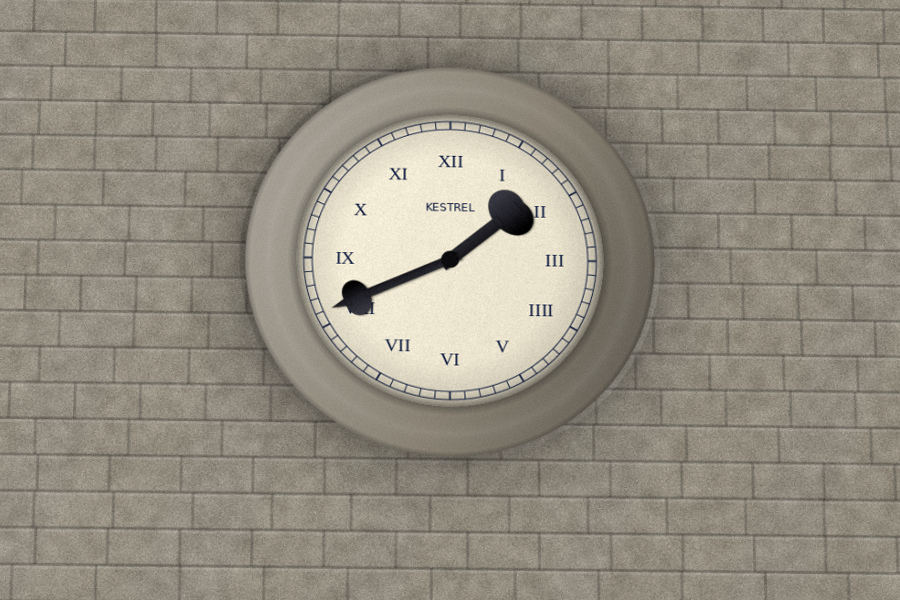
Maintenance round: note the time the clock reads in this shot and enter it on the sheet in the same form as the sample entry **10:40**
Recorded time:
**1:41**
